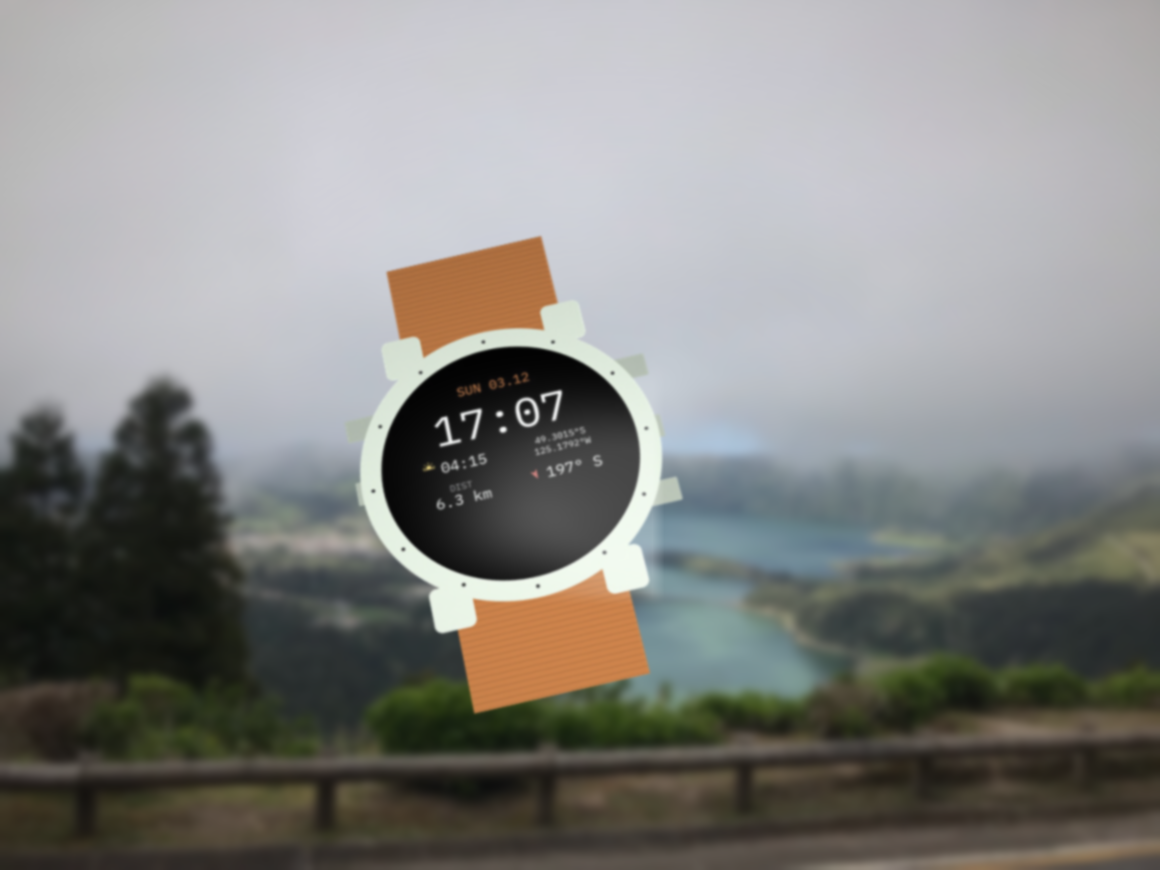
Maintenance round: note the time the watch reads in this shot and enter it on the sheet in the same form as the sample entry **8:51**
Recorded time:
**17:07**
